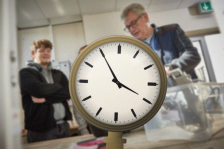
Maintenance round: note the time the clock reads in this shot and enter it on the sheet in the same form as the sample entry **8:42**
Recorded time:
**3:55**
